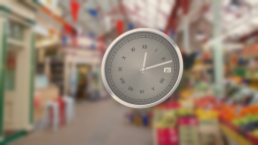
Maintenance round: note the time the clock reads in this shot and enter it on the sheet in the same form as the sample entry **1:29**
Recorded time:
**12:12**
